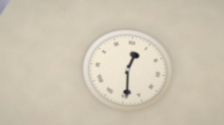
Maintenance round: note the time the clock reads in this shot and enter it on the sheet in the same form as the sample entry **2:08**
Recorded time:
**12:29**
